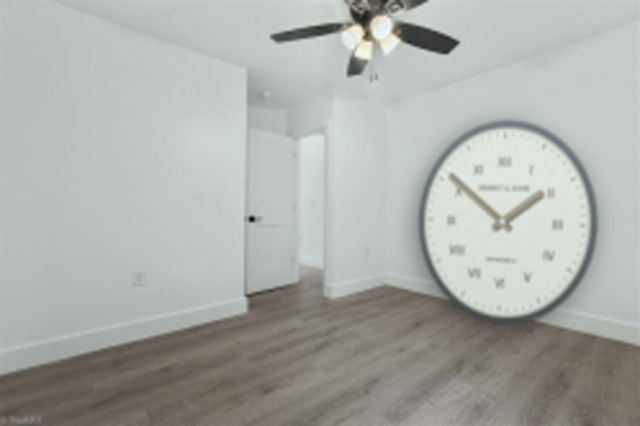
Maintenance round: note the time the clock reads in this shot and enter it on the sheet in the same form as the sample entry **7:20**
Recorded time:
**1:51**
